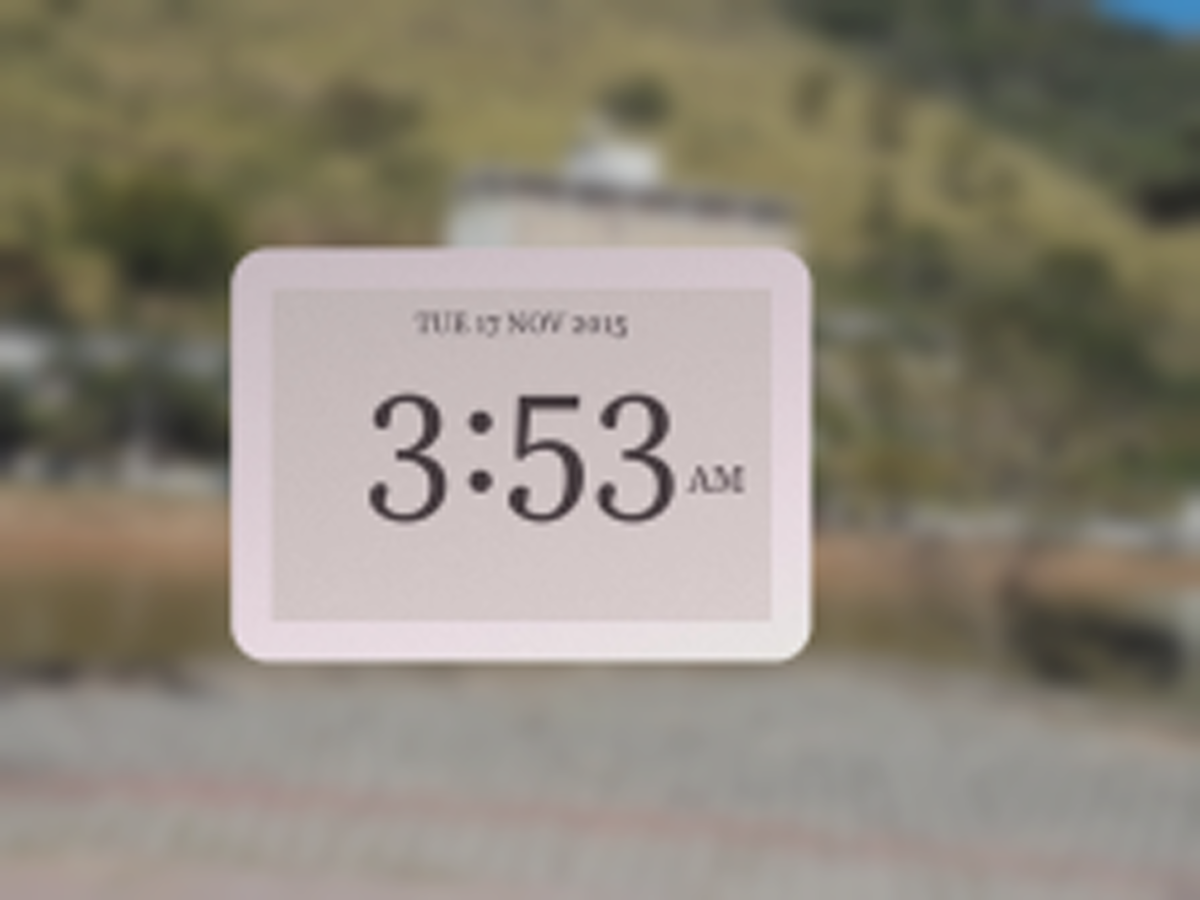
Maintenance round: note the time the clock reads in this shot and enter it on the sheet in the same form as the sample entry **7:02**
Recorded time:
**3:53**
